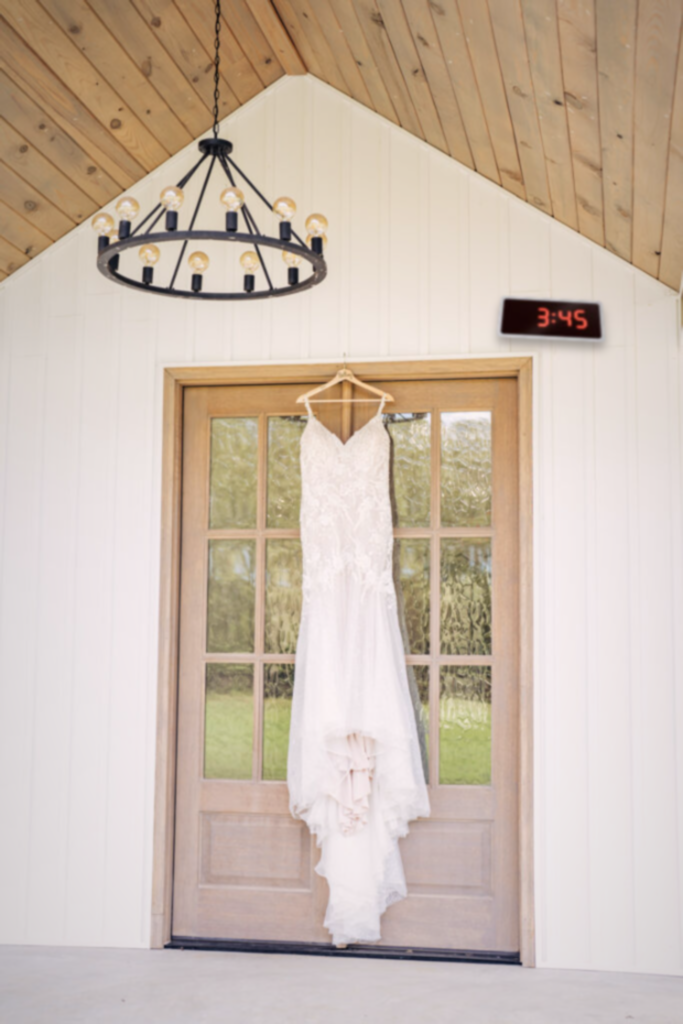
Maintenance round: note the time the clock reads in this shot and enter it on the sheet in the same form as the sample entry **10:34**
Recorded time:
**3:45**
